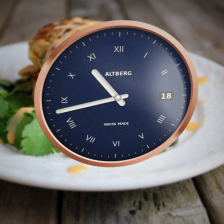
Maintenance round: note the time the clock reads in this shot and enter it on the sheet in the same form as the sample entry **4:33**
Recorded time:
**10:43**
